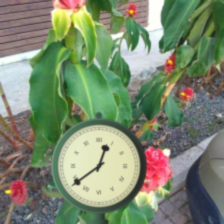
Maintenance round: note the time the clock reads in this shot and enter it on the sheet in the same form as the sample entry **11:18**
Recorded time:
**12:39**
